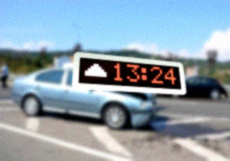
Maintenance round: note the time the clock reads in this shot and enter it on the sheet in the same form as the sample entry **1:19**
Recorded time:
**13:24**
